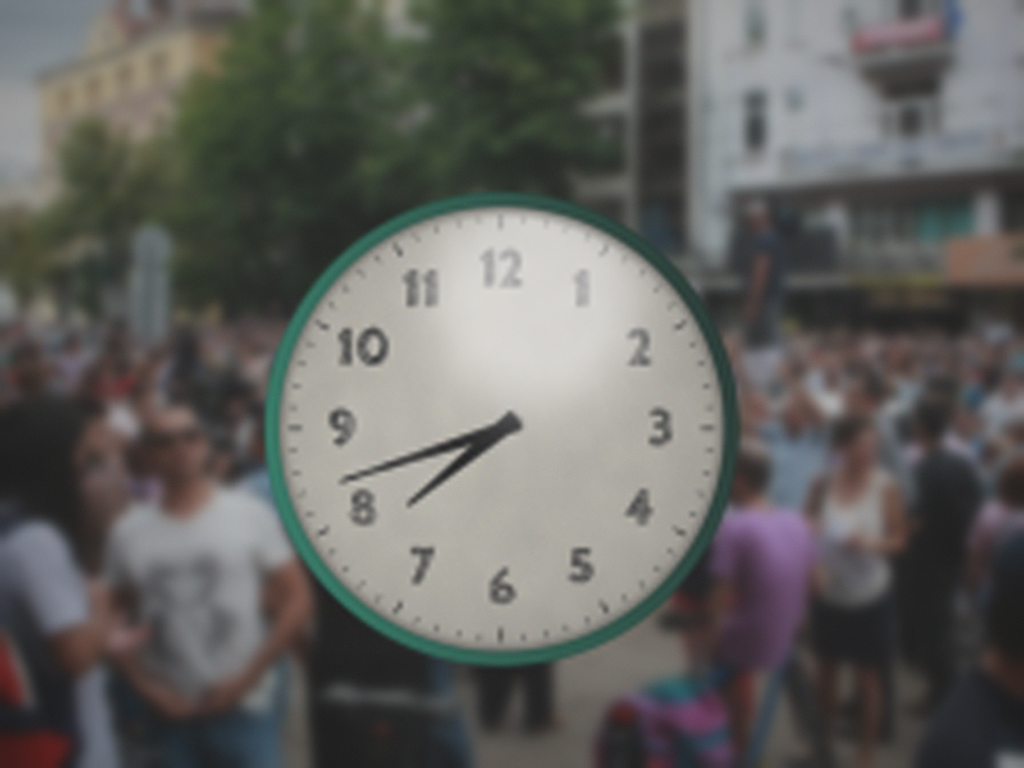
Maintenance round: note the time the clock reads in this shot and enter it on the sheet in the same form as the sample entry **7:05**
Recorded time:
**7:42**
